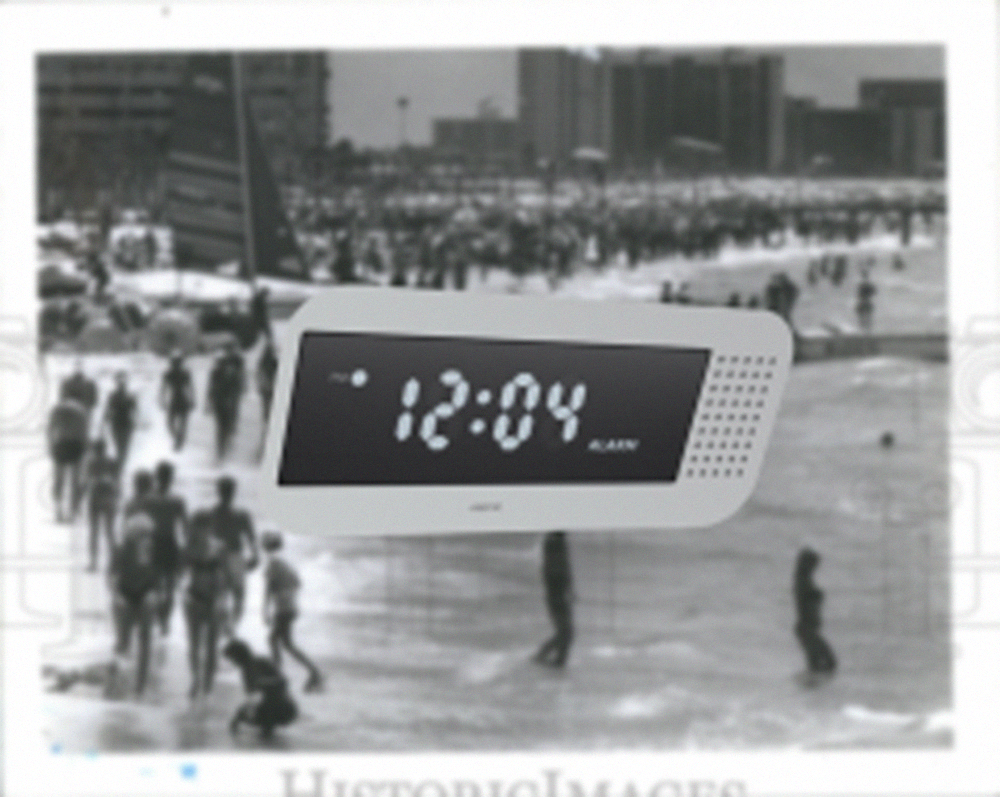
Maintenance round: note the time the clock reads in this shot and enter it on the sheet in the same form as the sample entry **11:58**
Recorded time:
**12:04**
